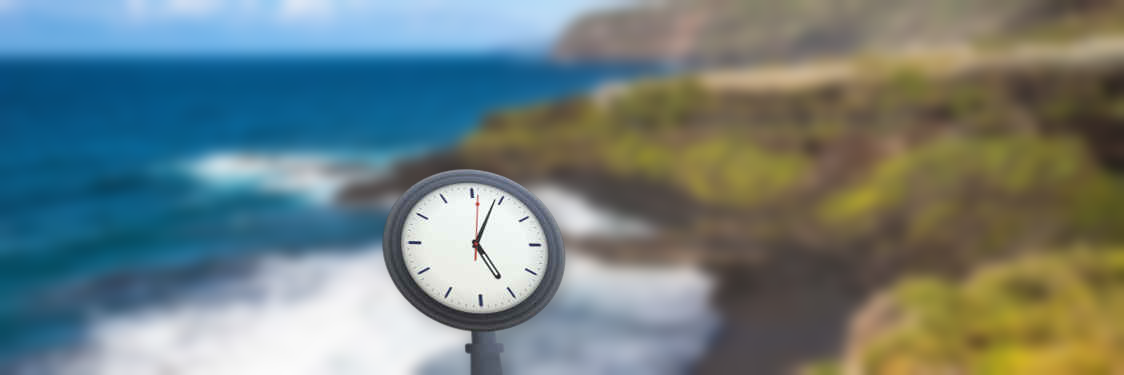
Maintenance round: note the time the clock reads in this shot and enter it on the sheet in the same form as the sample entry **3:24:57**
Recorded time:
**5:04:01**
